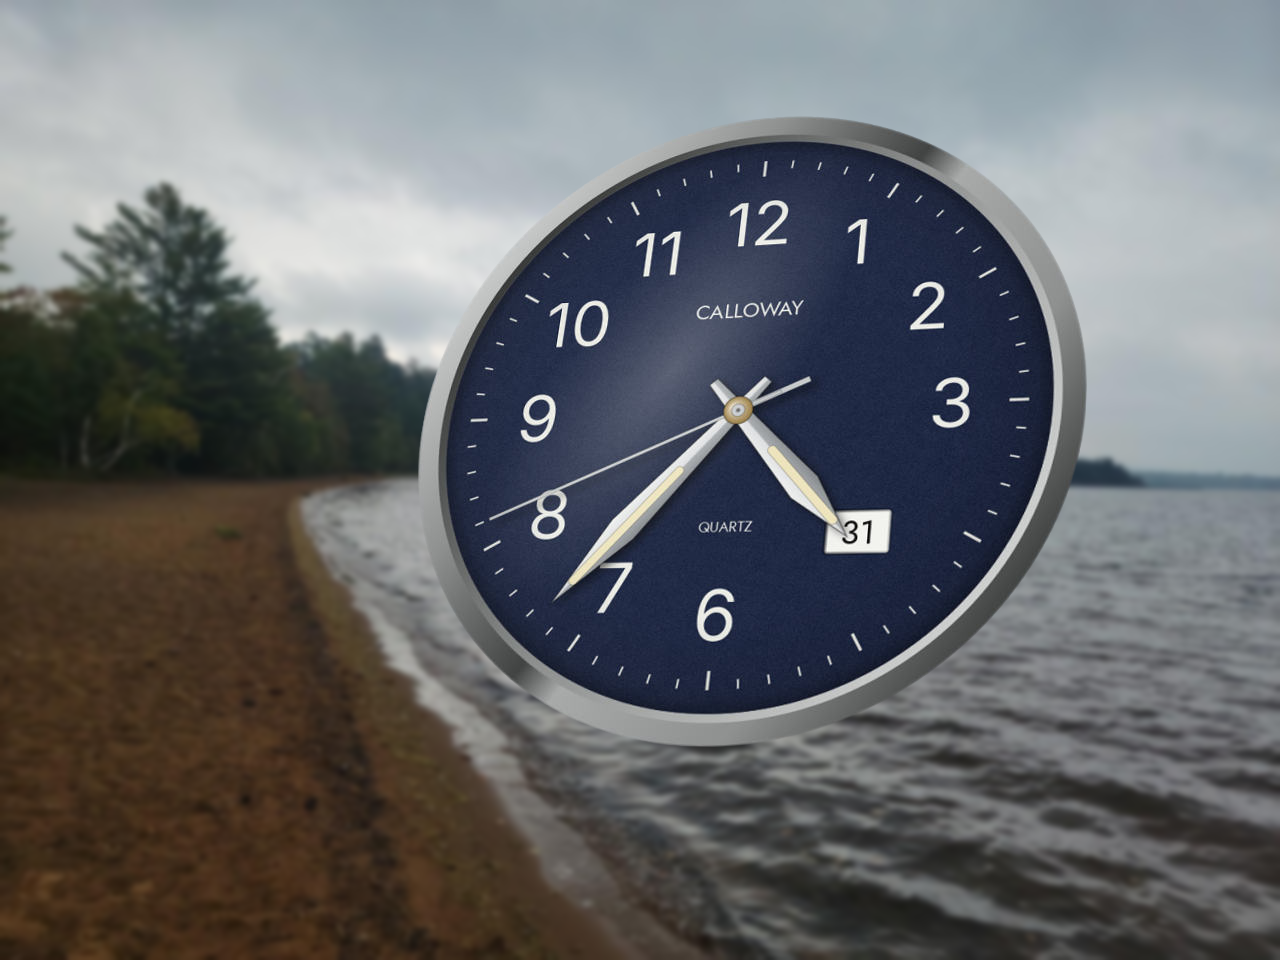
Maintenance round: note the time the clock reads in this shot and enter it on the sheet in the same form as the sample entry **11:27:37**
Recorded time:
**4:36:41**
